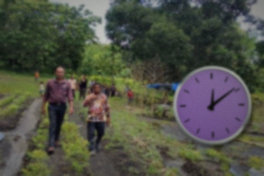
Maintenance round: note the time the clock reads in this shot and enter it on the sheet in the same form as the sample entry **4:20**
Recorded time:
**12:09**
